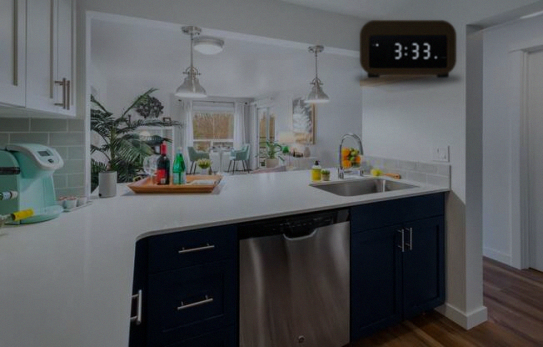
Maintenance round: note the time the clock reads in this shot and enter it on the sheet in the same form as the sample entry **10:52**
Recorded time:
**3:33**
